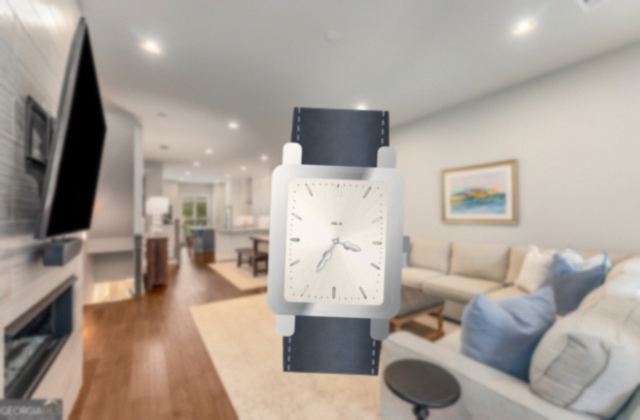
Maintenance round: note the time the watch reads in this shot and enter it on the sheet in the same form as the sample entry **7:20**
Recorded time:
**3:35**
